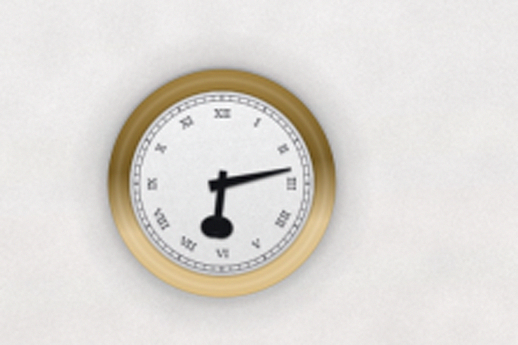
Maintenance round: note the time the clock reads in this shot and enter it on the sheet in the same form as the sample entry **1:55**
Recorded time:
**6:13**
